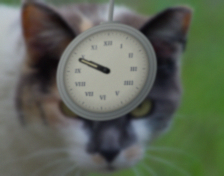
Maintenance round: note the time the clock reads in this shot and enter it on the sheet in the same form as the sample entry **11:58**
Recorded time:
**9:49**
